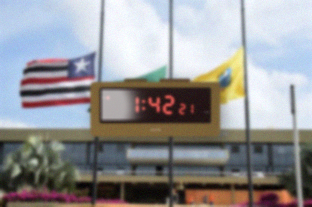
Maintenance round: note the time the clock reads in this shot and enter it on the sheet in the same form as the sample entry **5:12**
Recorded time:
**1:42**
